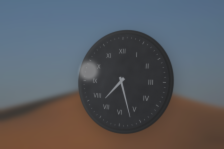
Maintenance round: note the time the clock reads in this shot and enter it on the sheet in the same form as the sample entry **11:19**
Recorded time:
**7:27**
